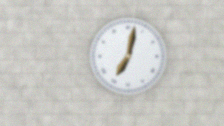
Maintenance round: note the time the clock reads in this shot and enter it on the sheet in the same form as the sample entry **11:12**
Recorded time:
**7:02**
